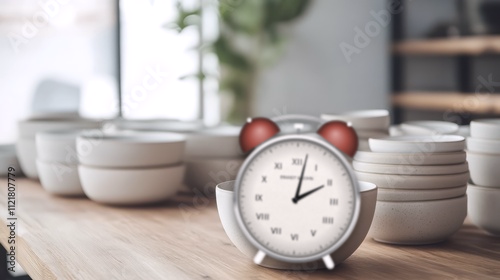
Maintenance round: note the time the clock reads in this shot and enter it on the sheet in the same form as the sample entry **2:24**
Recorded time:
**2:02**
